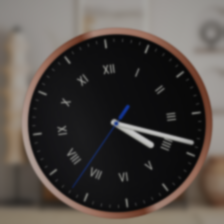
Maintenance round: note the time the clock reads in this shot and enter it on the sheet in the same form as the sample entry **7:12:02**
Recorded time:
**4:18:37**
